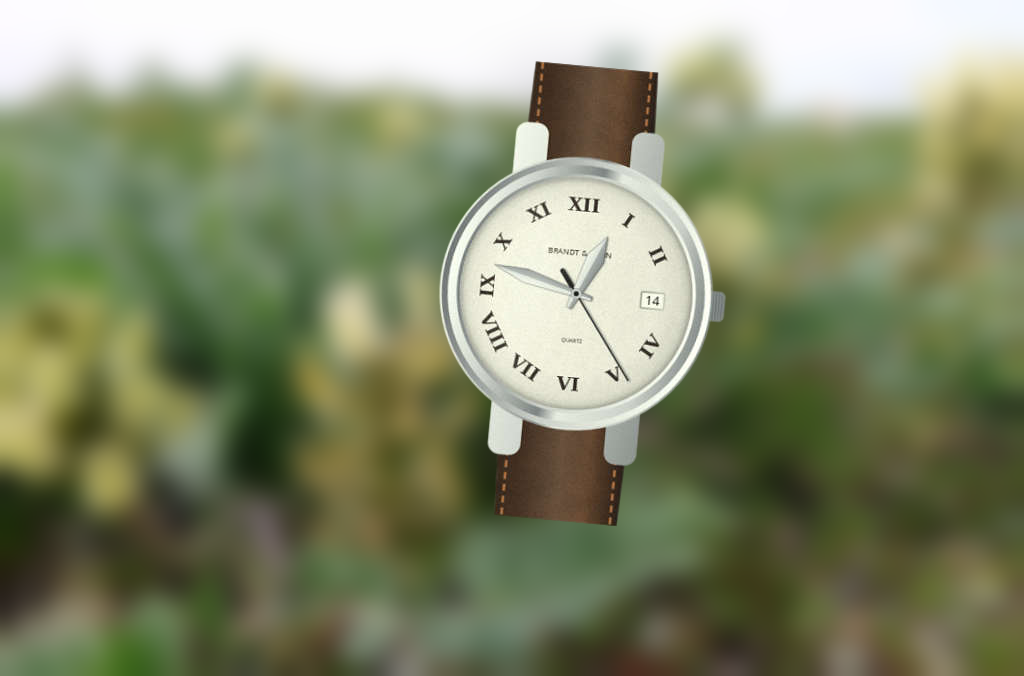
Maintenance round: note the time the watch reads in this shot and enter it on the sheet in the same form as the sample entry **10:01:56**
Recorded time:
**12:47:24**
